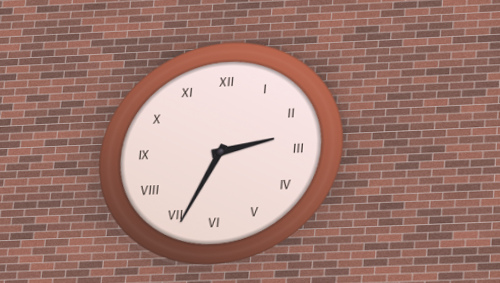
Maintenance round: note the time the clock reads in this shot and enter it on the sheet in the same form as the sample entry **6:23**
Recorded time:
**2:34**
